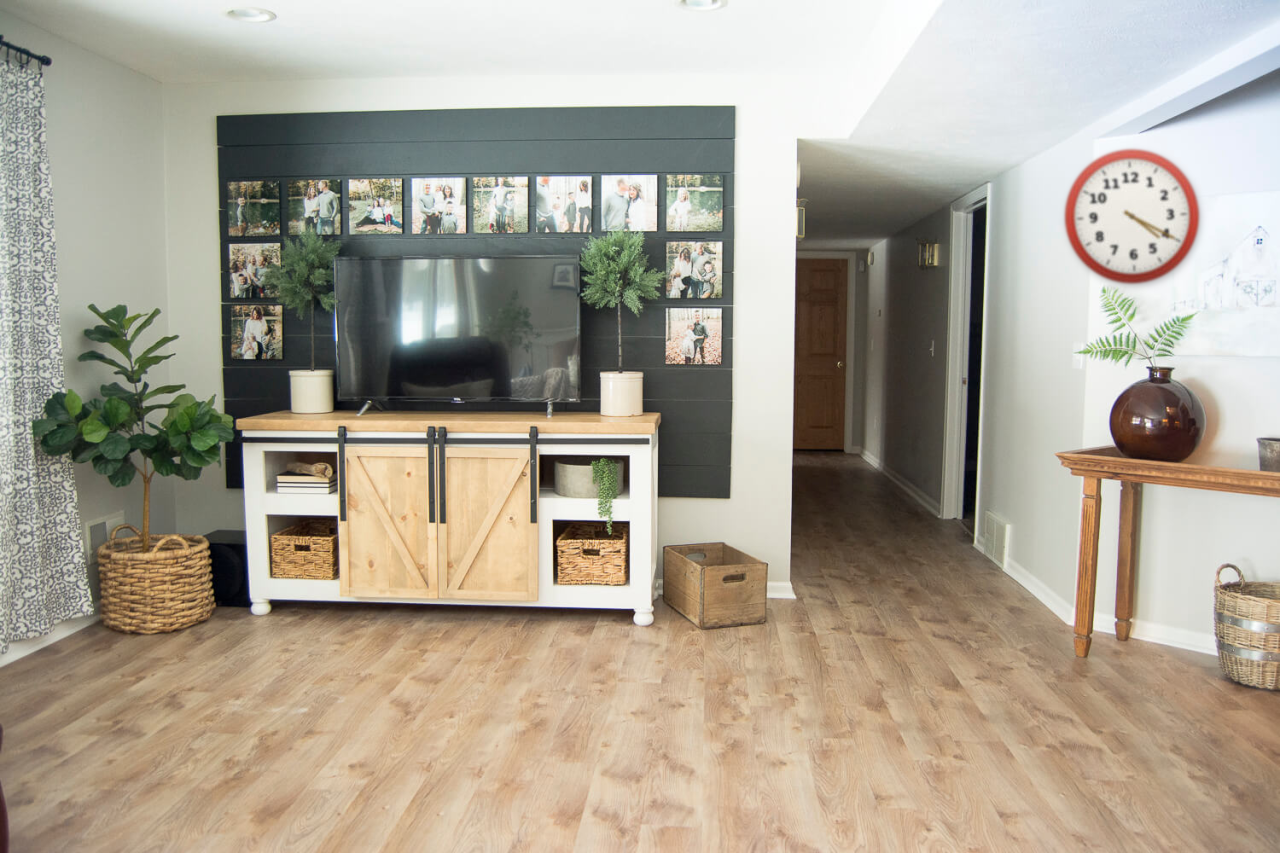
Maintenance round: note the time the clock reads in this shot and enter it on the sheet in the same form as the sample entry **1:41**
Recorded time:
**4:20**
